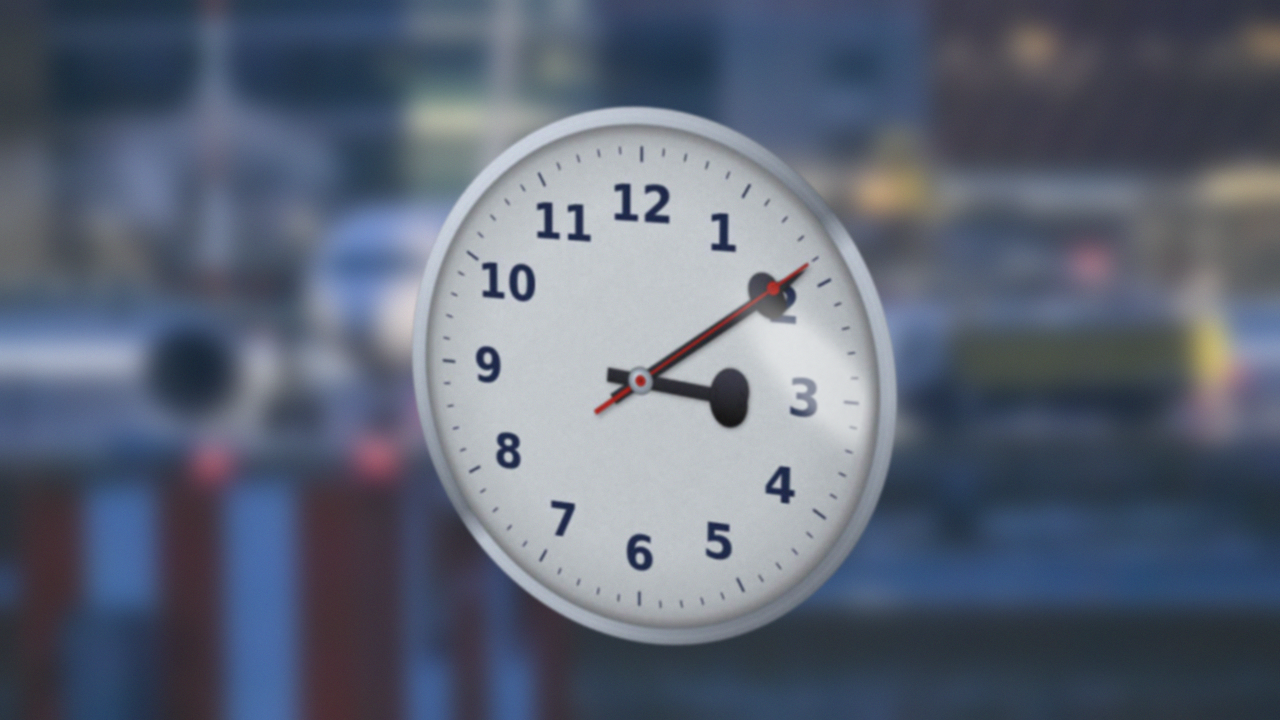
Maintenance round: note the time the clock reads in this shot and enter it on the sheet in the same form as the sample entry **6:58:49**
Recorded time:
**3:09:09**
